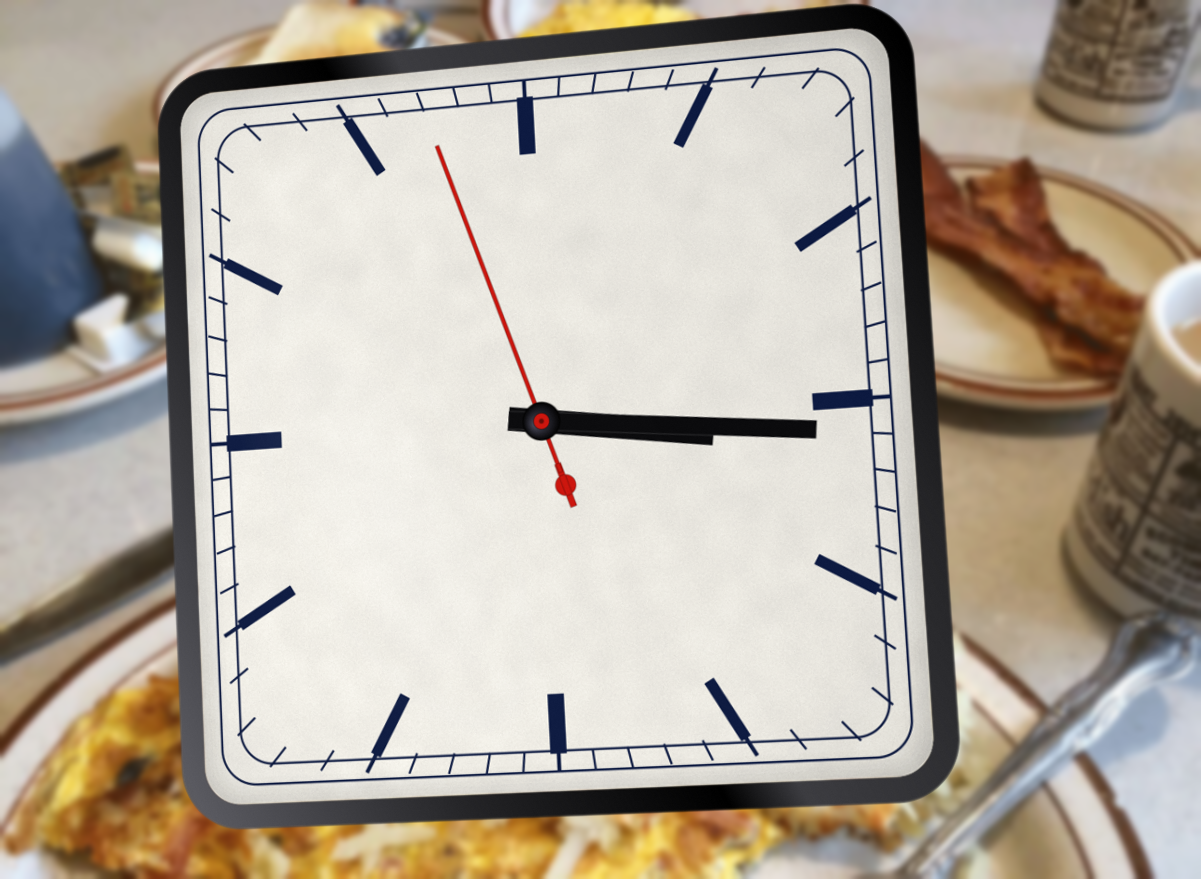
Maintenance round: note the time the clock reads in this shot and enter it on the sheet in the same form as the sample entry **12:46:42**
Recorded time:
**3:15:57**
